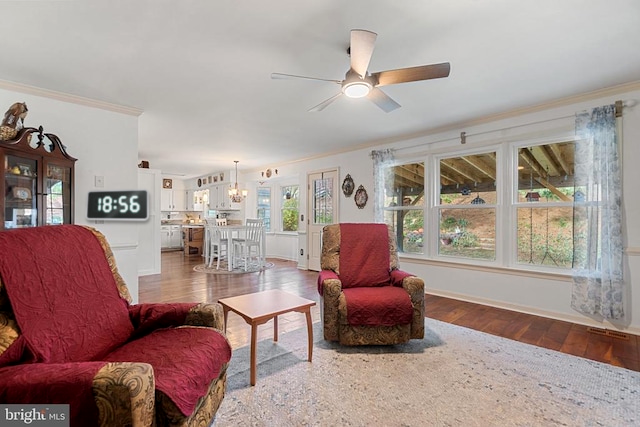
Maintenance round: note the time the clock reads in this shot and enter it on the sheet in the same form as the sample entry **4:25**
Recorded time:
**18:56**
